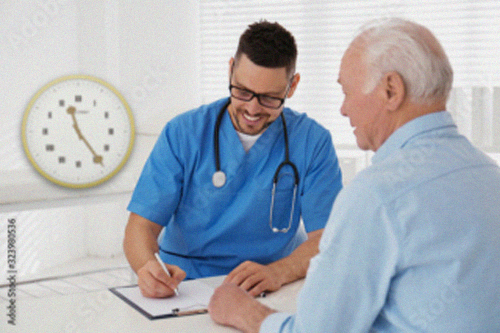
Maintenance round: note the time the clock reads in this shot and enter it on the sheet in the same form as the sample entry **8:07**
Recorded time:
**11:24**
